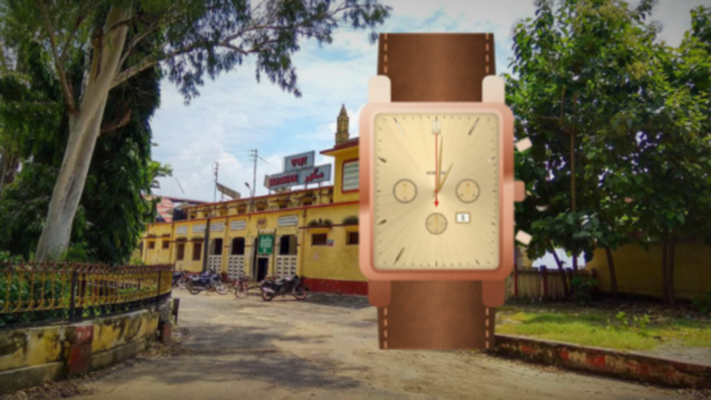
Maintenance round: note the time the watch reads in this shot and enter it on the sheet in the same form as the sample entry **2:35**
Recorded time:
**1:01**
